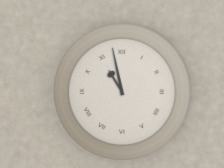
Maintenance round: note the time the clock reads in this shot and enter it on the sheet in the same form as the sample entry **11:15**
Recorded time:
**10:58**
